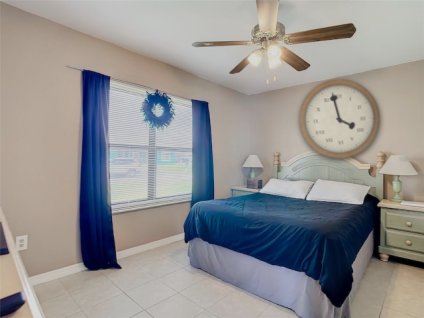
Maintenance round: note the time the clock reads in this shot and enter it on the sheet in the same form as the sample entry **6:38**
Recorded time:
**3:58**
